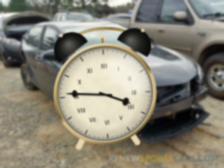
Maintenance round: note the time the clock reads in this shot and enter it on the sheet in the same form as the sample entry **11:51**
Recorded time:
**3:46**
